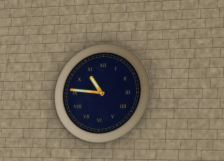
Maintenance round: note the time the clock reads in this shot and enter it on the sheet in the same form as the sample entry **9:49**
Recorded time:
**10:46**
